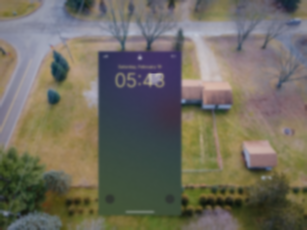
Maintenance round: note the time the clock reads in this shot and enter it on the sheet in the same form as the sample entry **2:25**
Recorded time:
**5:43**
